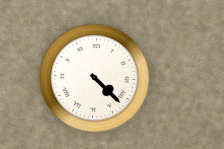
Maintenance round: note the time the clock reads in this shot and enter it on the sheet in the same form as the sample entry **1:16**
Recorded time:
**4:22**
